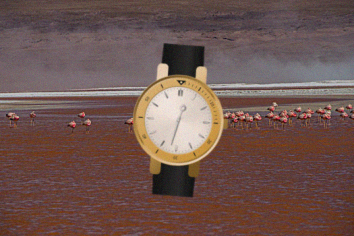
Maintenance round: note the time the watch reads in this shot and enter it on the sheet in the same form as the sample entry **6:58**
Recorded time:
**12:32**
